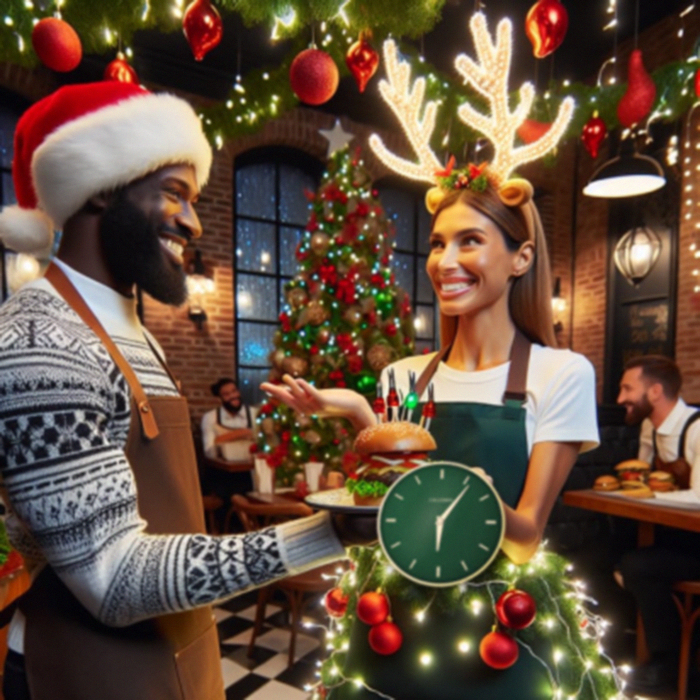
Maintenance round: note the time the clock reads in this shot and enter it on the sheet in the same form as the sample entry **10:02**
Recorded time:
**6:06**
